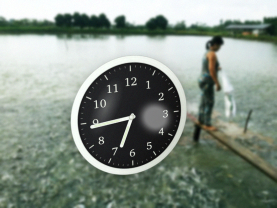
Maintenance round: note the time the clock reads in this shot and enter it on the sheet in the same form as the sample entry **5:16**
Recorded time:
**6:44**
